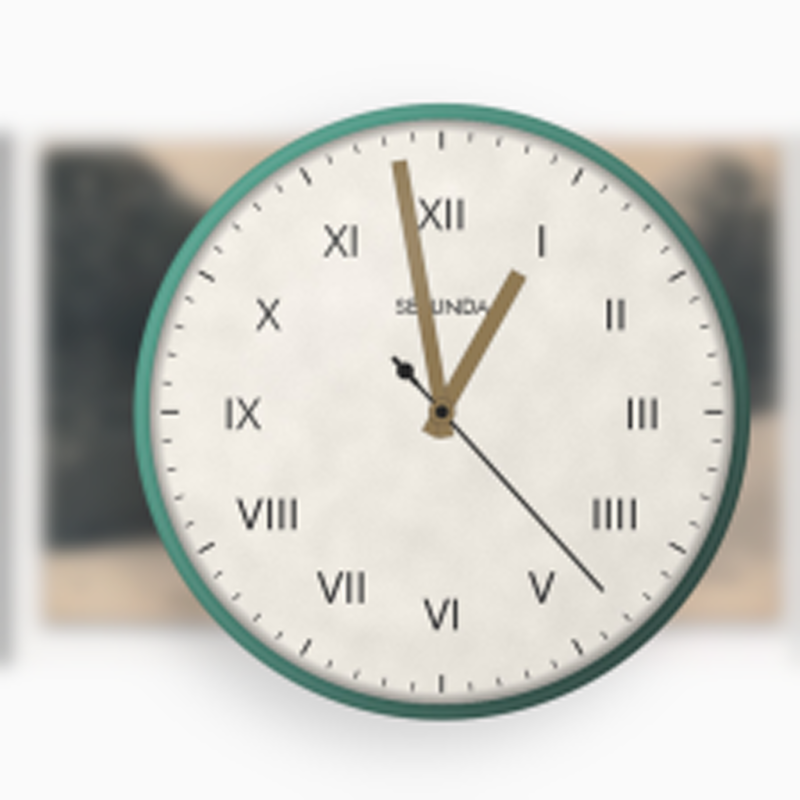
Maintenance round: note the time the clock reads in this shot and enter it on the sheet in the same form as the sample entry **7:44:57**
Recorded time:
**12:58:23**
